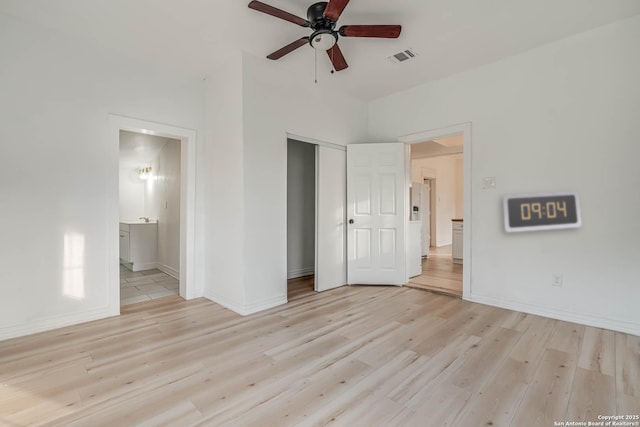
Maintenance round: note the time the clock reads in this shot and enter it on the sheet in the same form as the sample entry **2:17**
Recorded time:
**9:04**
